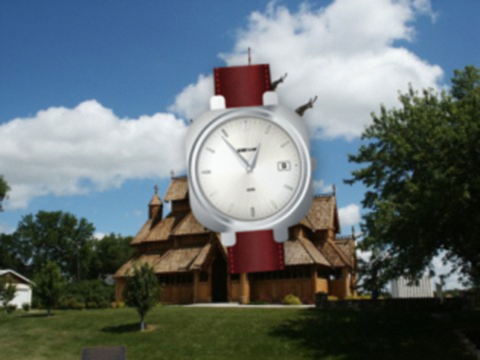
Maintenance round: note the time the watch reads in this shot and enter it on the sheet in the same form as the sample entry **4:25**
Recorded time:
**12:54**
